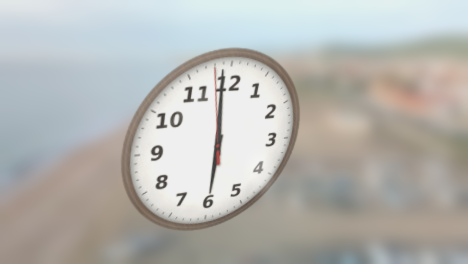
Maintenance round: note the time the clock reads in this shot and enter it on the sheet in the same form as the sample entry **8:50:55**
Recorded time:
**5:58:58**
